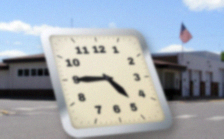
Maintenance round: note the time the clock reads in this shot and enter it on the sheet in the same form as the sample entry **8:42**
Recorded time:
**4:45**
